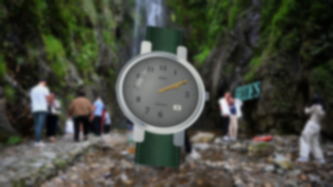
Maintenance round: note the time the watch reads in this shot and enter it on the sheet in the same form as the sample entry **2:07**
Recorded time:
**2:10**
